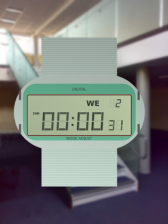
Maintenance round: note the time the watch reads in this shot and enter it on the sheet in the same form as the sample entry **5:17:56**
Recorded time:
**0:00:31**
